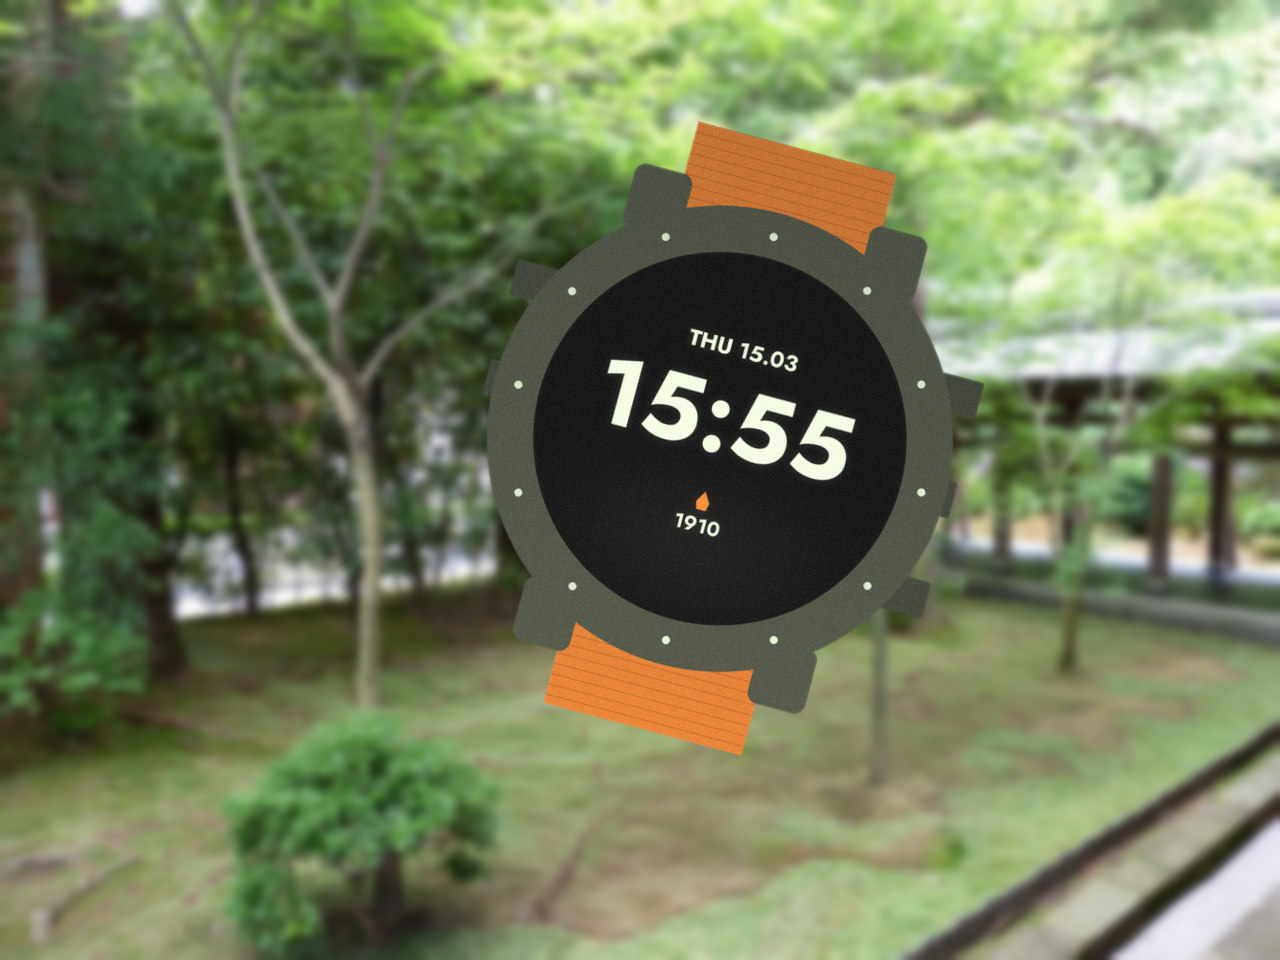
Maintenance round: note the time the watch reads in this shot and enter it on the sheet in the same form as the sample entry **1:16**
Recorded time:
**15:55**
